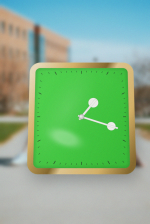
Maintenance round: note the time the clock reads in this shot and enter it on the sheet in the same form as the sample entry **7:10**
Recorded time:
**1:18**
